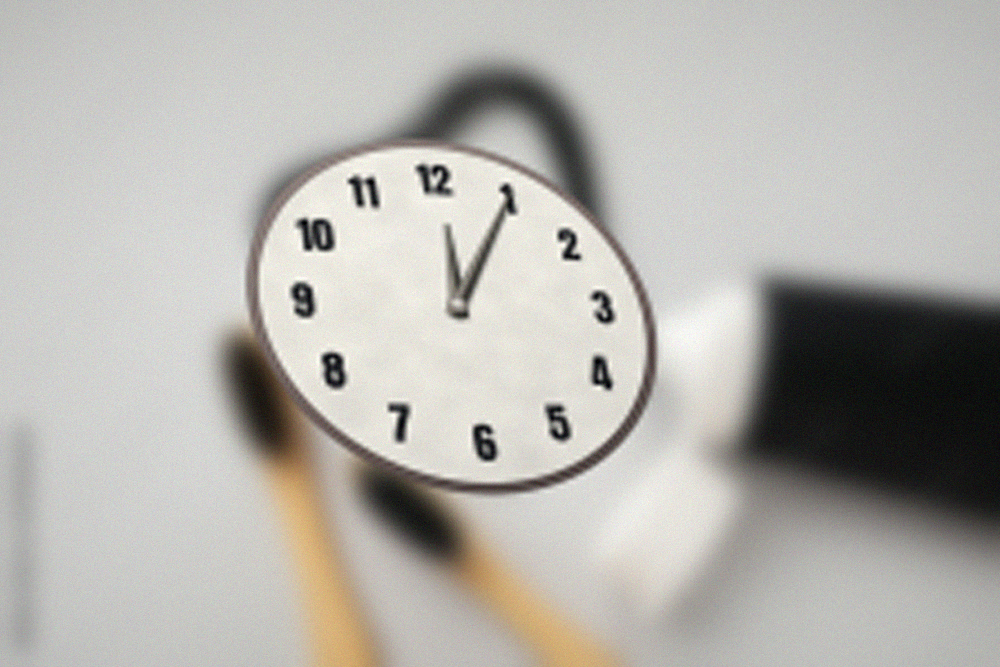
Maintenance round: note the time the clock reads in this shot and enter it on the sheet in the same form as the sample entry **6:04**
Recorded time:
**12:05**
